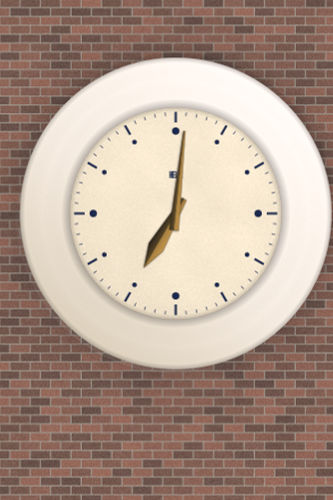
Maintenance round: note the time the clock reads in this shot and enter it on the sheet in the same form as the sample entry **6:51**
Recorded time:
**7:01**
